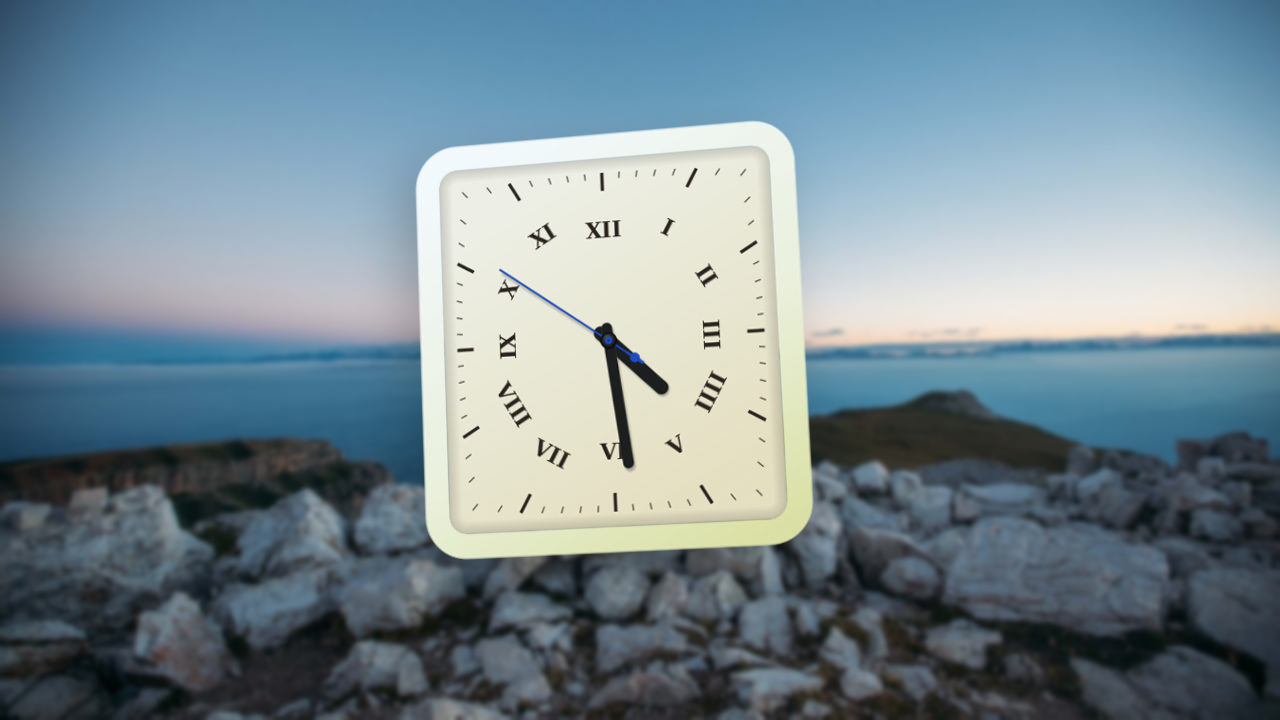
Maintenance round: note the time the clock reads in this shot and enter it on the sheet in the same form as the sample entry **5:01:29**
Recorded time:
**4:28:51**
